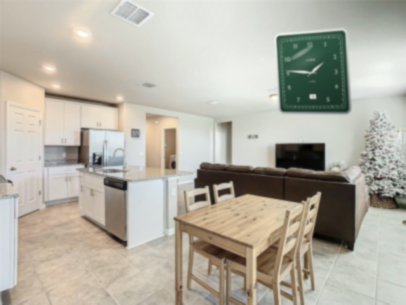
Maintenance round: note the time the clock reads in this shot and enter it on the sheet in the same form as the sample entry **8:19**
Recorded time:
**1:46**
